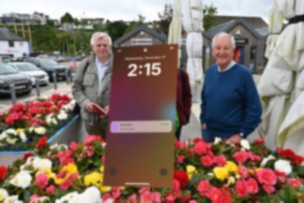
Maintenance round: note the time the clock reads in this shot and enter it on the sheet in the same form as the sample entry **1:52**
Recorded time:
**2:15**
